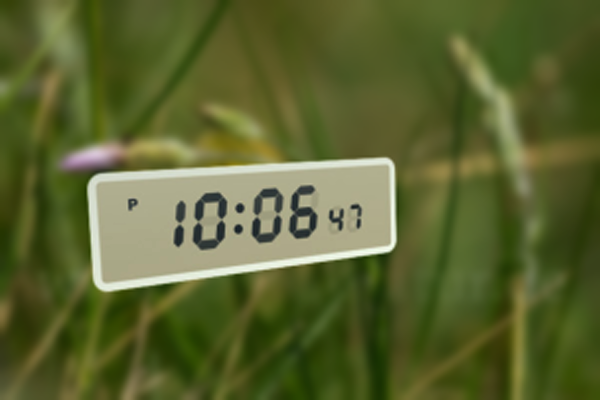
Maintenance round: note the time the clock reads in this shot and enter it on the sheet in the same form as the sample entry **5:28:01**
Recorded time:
**10:06:47**
